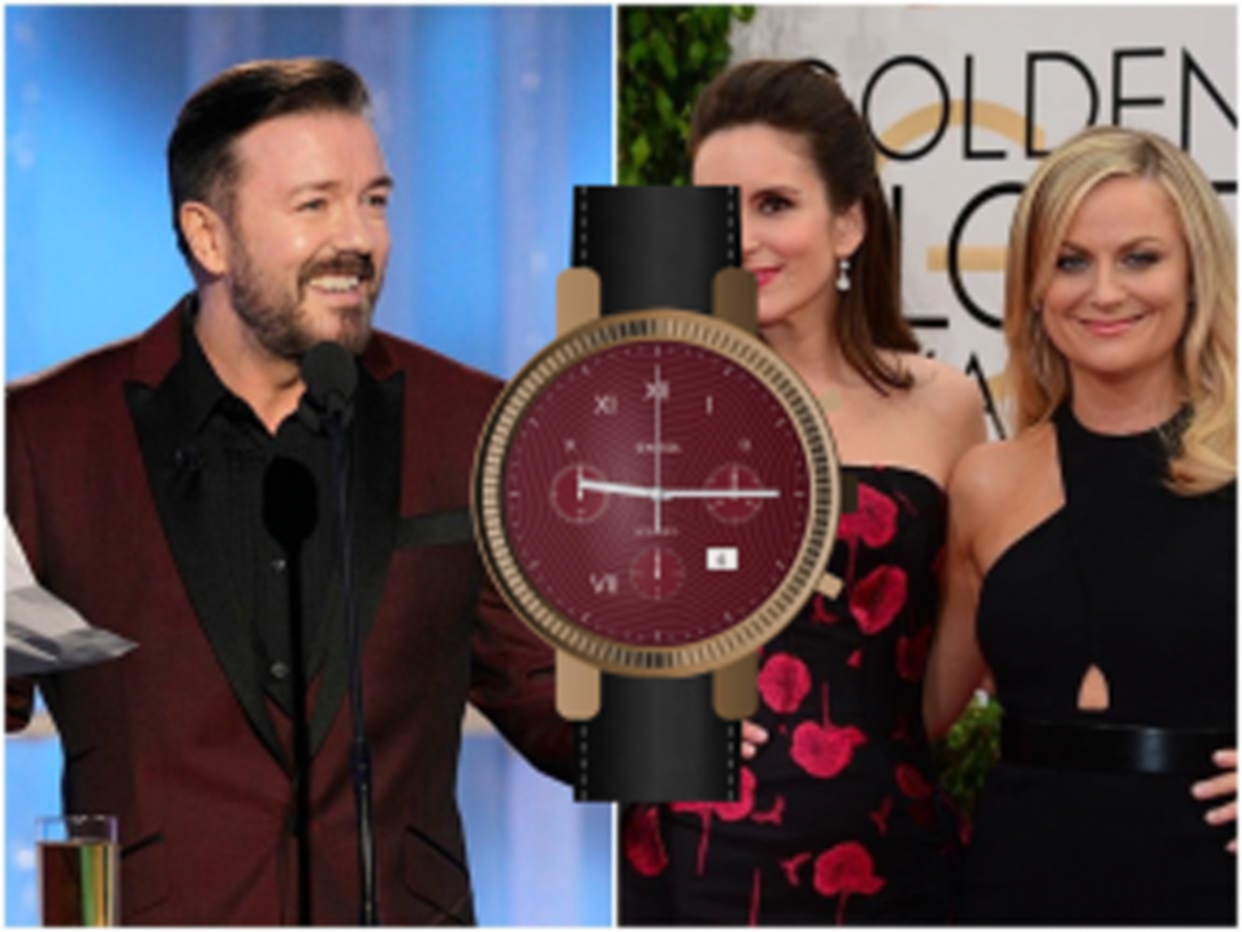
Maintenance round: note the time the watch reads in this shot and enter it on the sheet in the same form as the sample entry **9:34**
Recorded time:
**9:15**
